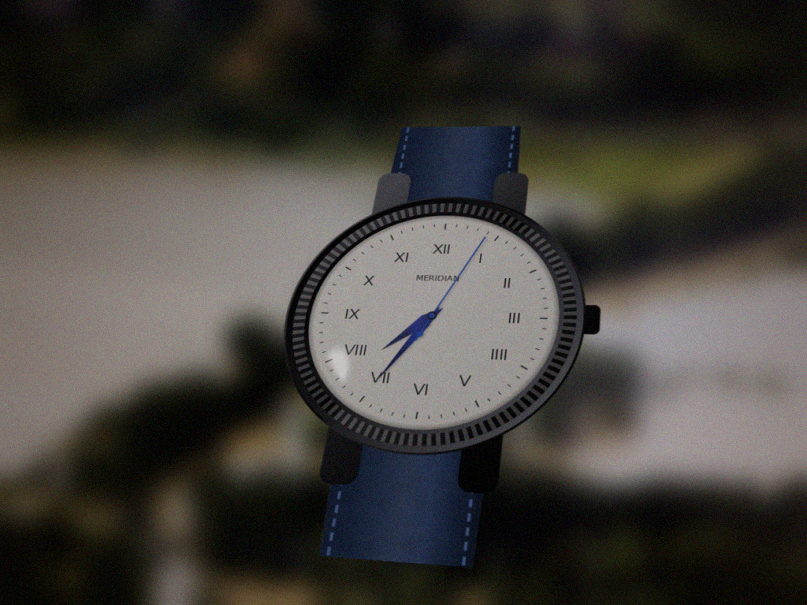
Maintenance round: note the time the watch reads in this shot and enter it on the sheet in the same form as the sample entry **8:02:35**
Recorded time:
**7:35:04**
